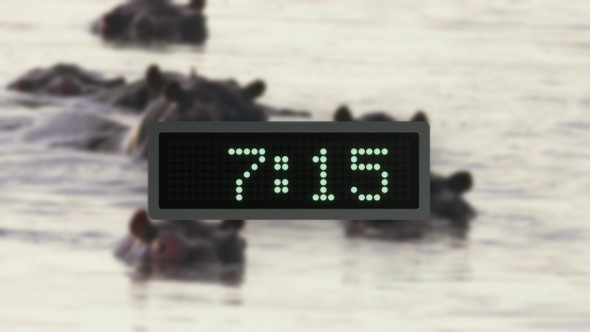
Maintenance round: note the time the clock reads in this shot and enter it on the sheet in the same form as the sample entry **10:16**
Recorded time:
**7:15**
